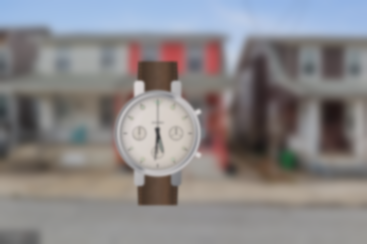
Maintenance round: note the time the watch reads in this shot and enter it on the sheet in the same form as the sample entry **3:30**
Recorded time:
**5:31**
